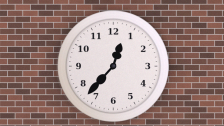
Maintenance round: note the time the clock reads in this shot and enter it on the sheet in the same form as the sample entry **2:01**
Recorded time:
**12:37**
